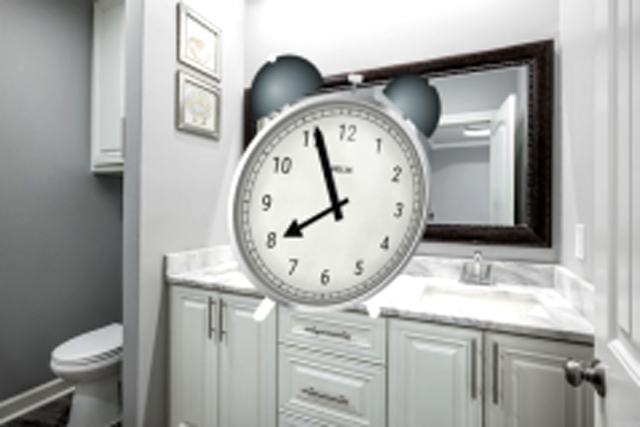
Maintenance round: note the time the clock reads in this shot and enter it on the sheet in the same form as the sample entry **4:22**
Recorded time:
**7:56**
